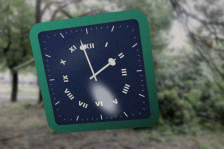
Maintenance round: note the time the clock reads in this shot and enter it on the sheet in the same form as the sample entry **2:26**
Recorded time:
**1:58**
